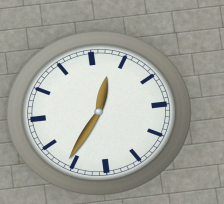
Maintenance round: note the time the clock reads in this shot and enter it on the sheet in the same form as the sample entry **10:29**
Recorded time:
**12:36**
